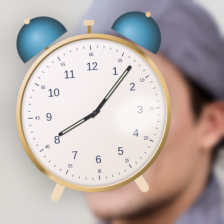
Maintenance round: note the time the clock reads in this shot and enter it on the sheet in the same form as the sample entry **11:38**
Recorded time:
**8:07**
